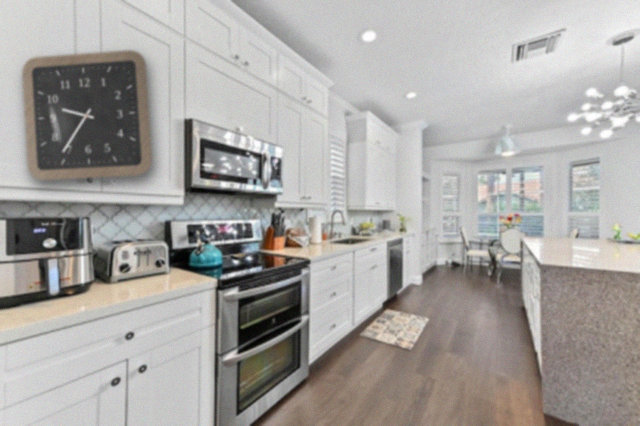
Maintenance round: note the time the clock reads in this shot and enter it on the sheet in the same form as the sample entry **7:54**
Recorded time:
**9:36**
